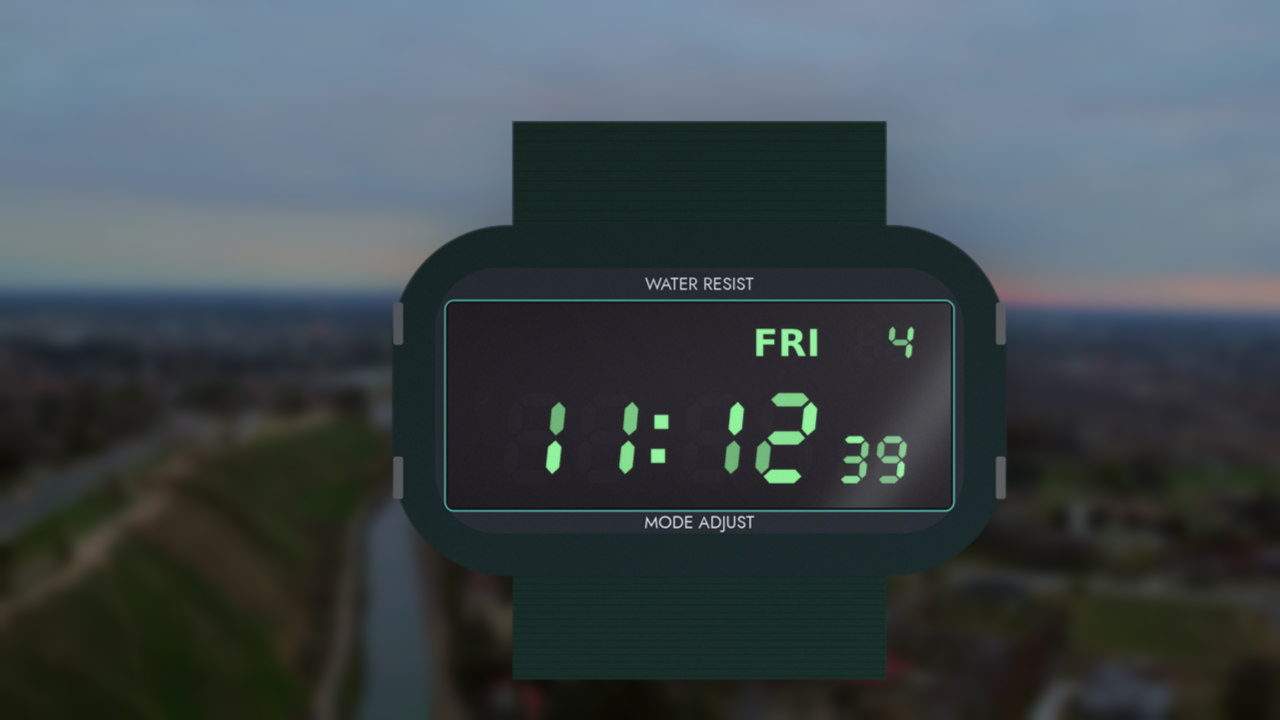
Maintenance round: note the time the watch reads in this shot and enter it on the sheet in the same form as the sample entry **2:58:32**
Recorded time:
**11:12:39**
